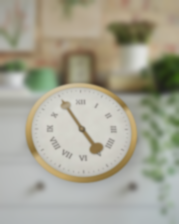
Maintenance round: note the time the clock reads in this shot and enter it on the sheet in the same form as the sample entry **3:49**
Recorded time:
**4:55**
